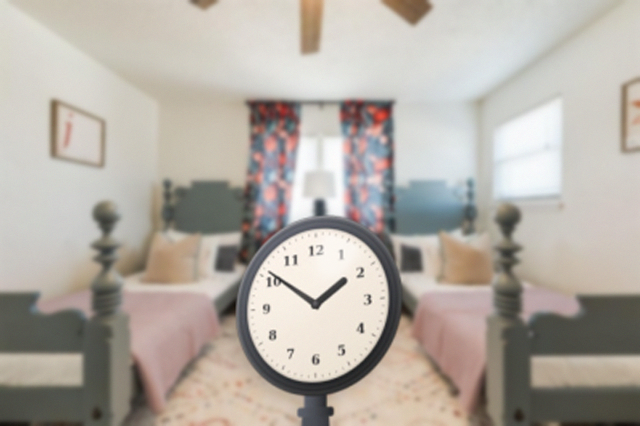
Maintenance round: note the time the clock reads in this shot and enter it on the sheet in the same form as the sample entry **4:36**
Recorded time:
**1:51**
